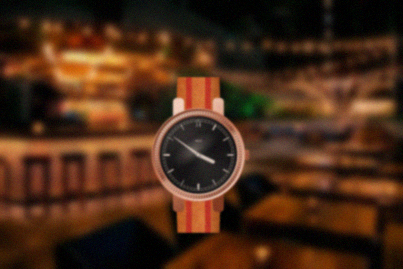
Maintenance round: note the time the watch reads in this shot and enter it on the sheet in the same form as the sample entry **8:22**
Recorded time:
**3:51**
